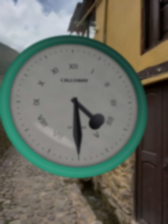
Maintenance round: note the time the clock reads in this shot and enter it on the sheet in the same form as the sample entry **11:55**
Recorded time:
**4:30**
